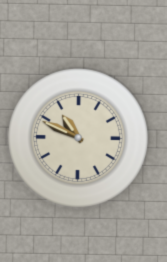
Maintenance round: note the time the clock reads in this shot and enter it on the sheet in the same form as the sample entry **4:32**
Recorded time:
**10:49**
